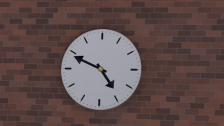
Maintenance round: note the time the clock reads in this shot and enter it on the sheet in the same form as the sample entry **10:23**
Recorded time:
**4:49**
